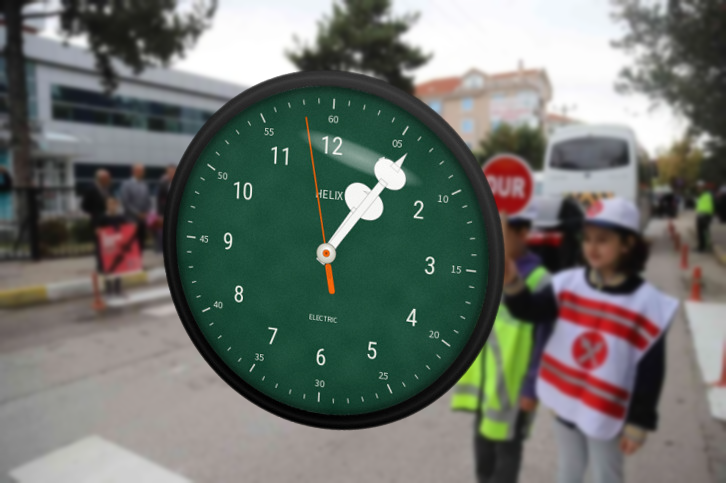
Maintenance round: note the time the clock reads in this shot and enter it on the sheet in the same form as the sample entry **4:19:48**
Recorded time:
**1:05:58**
